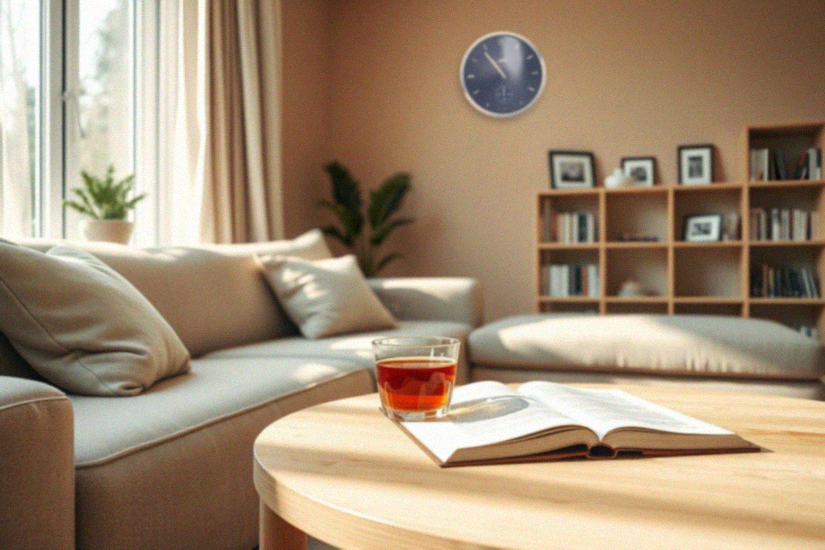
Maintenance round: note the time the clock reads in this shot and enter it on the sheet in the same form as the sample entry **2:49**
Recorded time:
**10:54**
